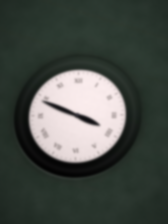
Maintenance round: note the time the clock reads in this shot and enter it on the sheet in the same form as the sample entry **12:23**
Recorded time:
**3:49**
